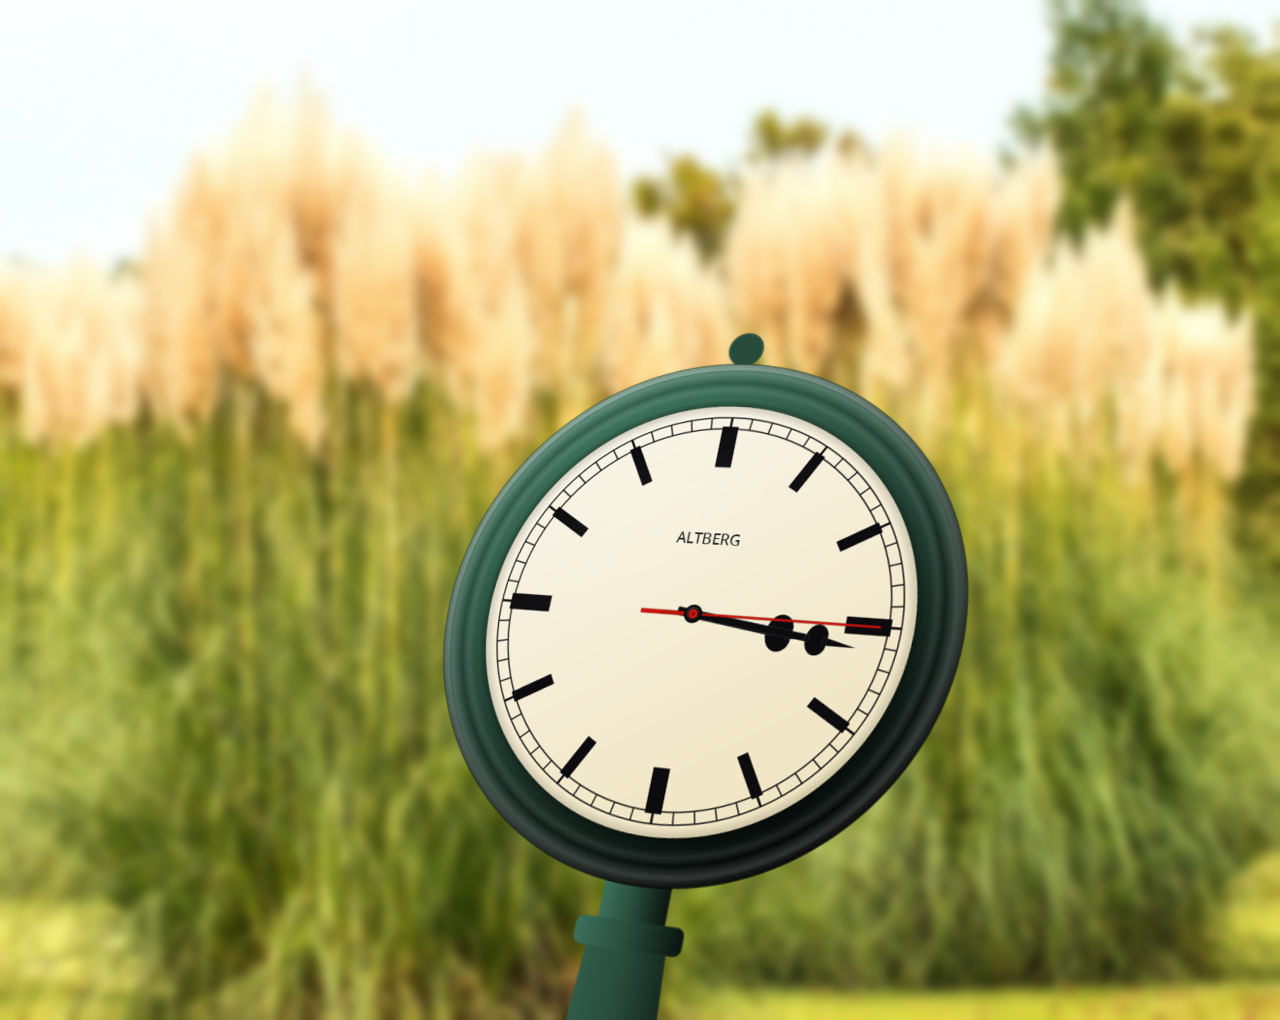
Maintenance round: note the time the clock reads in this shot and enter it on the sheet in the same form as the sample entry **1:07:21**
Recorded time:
**3:16:15**
